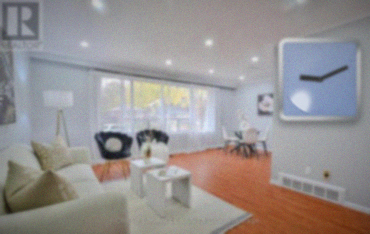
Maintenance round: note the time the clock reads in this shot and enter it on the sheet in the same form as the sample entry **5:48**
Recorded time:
**9:11**
